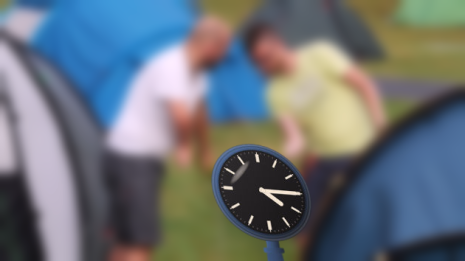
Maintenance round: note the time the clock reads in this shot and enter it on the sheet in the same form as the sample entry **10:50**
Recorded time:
**4:15**
